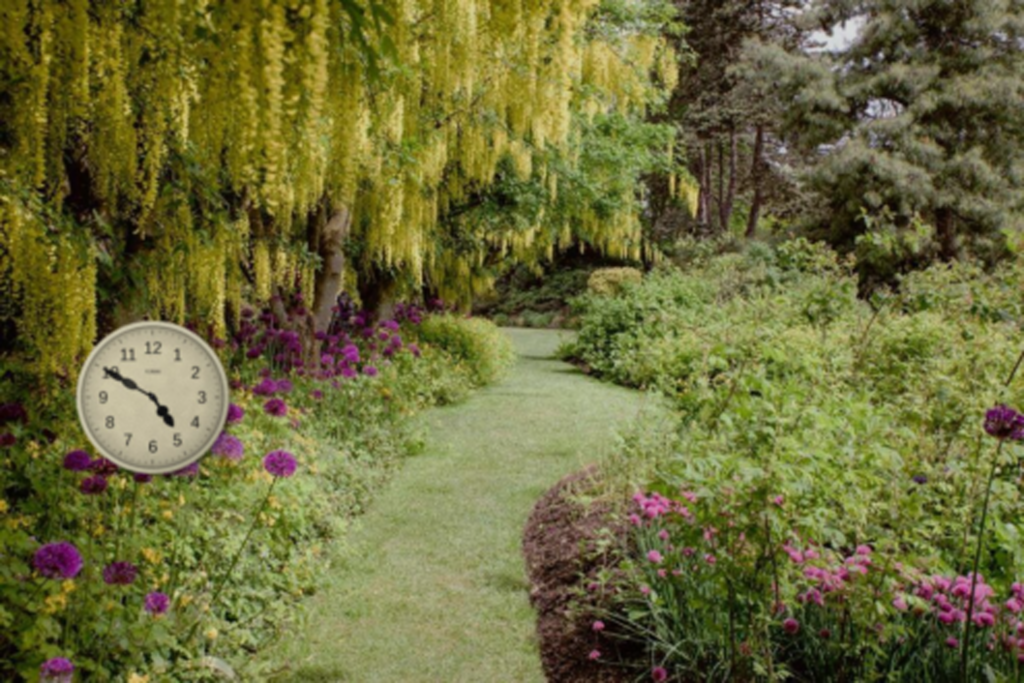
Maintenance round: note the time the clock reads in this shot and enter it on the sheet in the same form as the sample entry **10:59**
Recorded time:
**4:50**
